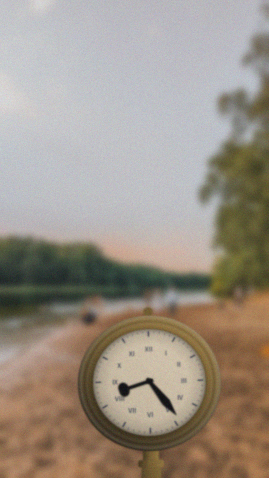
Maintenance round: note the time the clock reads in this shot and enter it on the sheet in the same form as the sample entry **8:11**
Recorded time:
**8:24**
